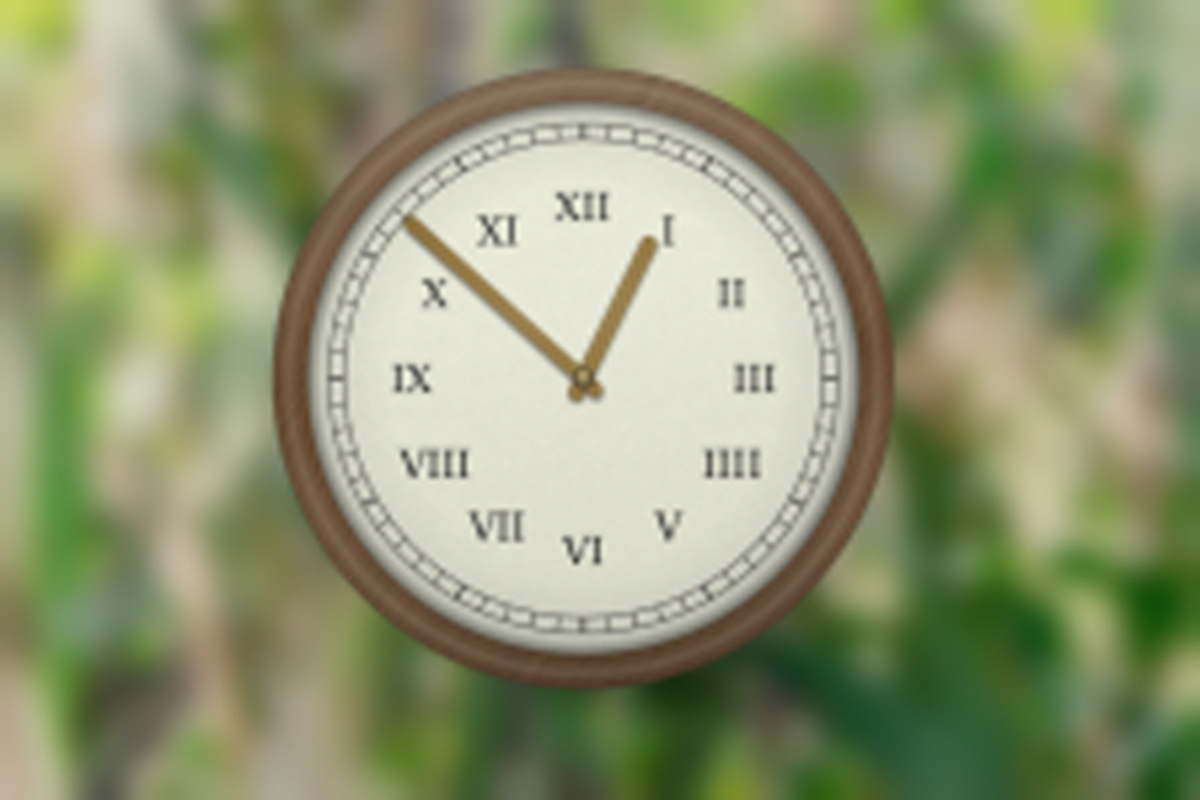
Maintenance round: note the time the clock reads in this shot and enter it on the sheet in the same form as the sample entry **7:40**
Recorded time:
**12:52**
